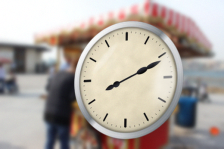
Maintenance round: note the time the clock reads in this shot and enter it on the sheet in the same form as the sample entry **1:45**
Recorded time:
**8:11**
